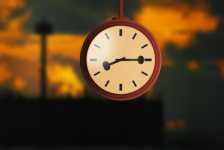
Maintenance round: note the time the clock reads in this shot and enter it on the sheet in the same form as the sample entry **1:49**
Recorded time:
**8:15**
